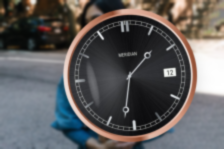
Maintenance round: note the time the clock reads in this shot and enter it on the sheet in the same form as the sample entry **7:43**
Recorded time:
**1:32**
